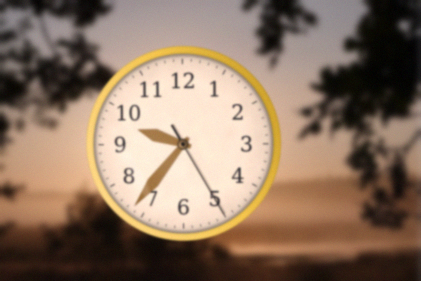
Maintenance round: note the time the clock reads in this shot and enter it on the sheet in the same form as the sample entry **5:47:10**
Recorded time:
**9:36:25**
